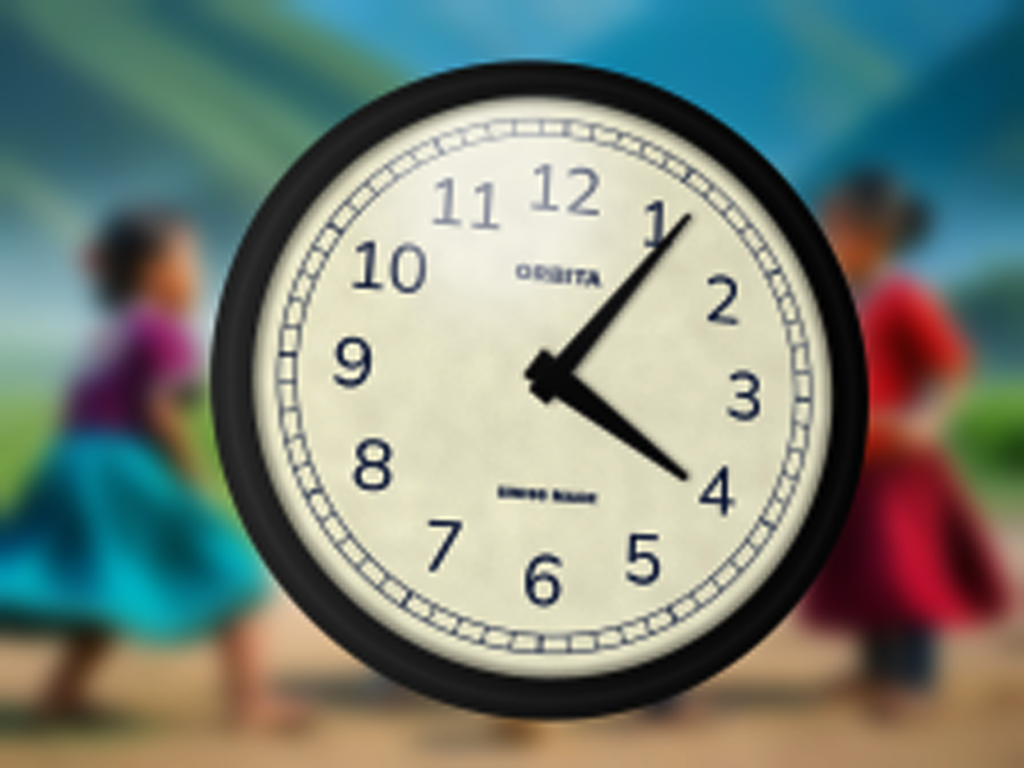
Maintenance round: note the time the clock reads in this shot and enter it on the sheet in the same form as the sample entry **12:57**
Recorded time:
**4:06**
